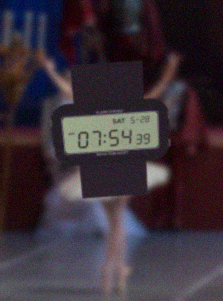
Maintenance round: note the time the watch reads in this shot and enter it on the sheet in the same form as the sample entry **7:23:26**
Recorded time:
**7:54:39**
